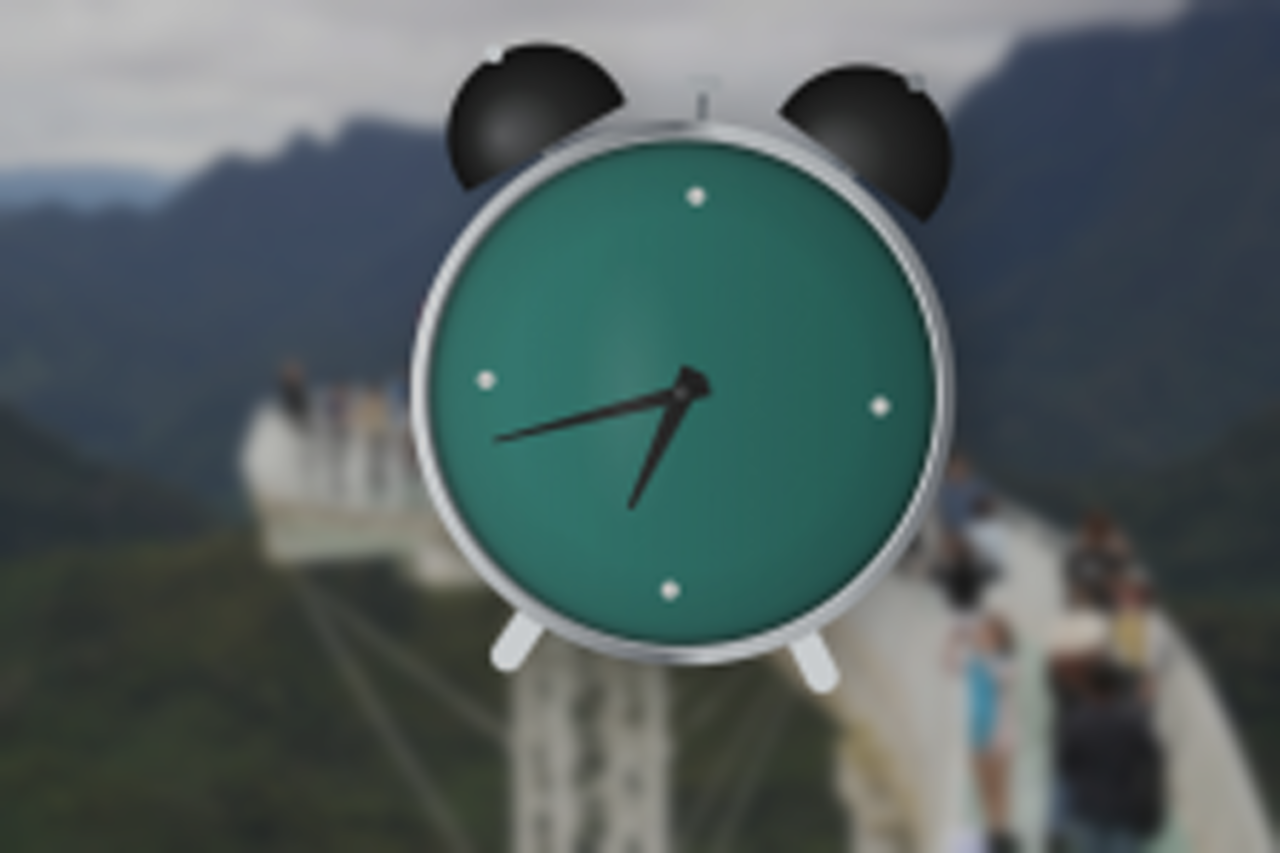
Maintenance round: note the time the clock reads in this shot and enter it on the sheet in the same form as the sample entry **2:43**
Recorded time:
**6:42**
